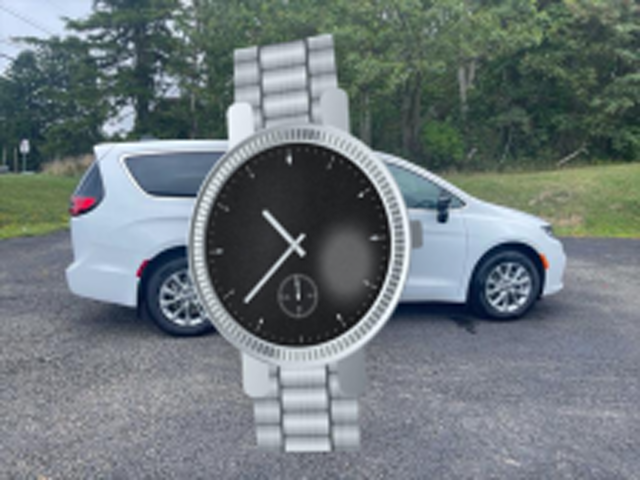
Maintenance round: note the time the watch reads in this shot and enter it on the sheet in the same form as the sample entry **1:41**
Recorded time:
**10:38**
